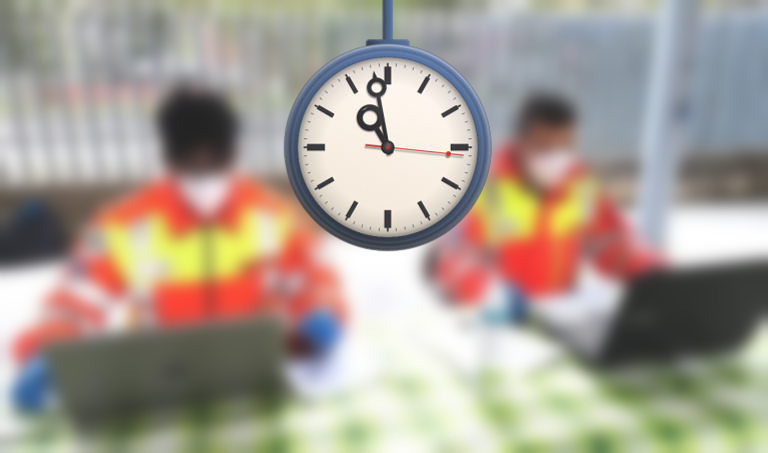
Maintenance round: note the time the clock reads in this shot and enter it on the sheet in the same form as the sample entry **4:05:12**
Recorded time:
**10:58:16**
